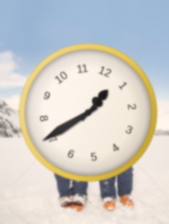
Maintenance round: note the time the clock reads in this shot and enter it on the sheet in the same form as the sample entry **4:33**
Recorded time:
**12:36**
